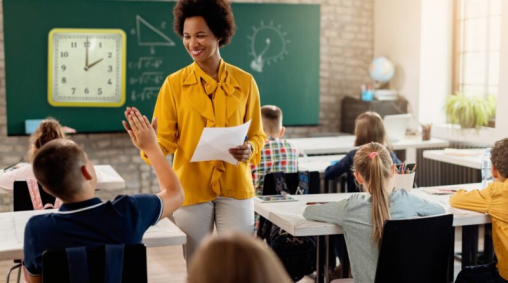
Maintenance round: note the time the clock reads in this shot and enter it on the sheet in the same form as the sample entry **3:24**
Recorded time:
**2:00**
